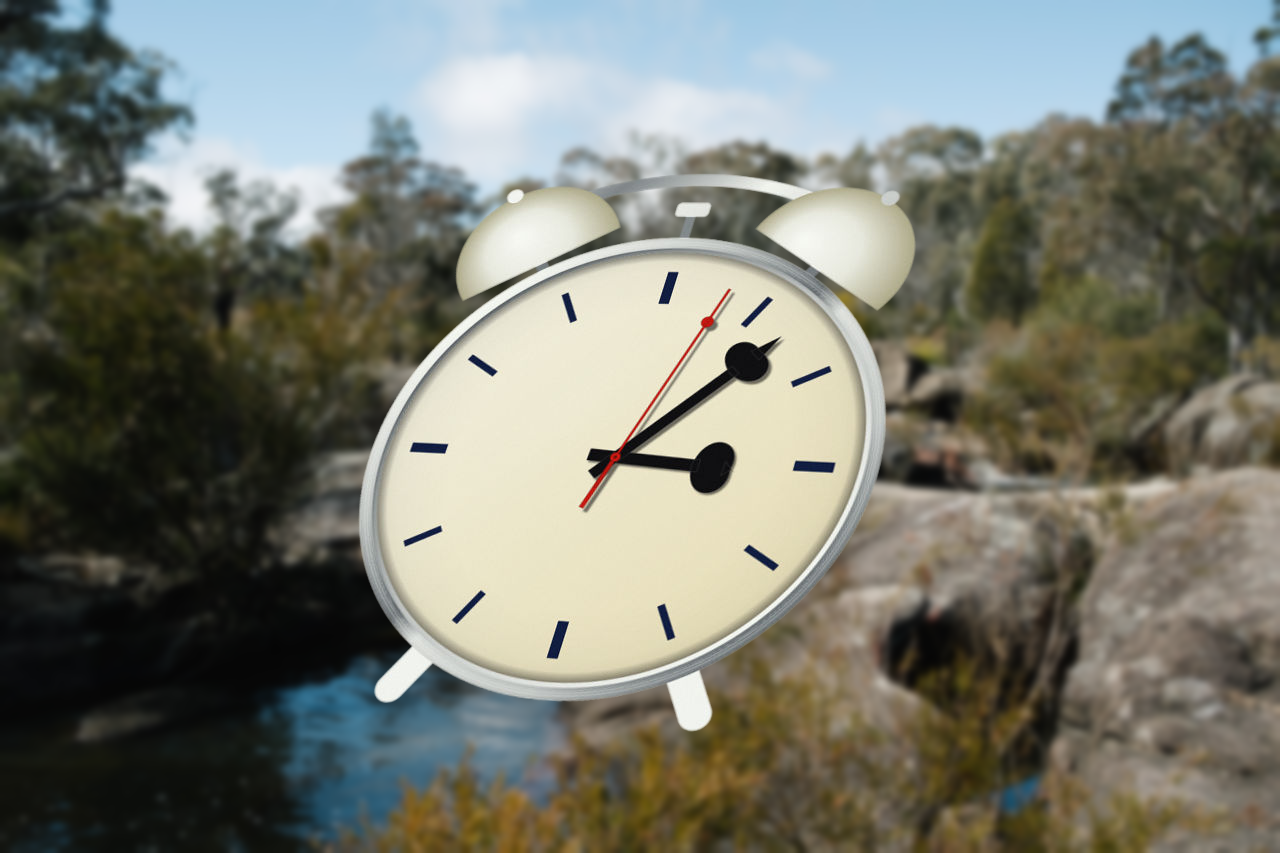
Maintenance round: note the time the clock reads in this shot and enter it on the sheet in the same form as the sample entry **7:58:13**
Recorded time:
**3:07:03**
